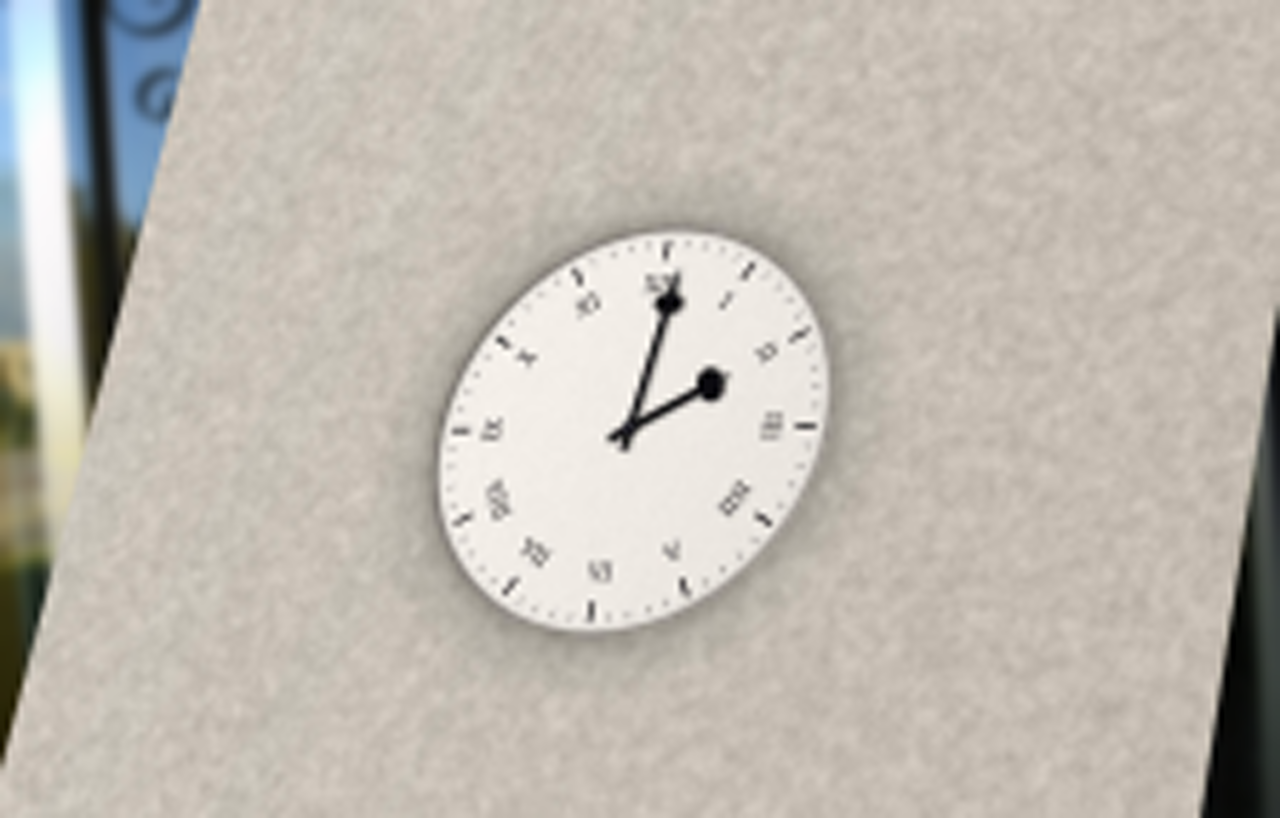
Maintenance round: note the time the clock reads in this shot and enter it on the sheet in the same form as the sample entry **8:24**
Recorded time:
**2:01**
